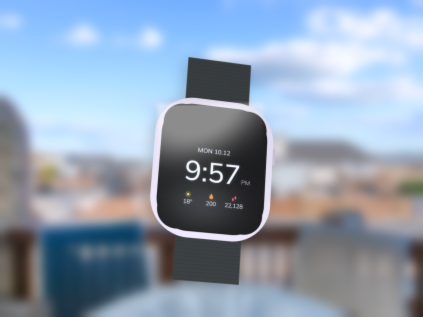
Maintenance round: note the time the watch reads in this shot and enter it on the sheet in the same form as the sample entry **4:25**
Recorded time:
**9:57**
